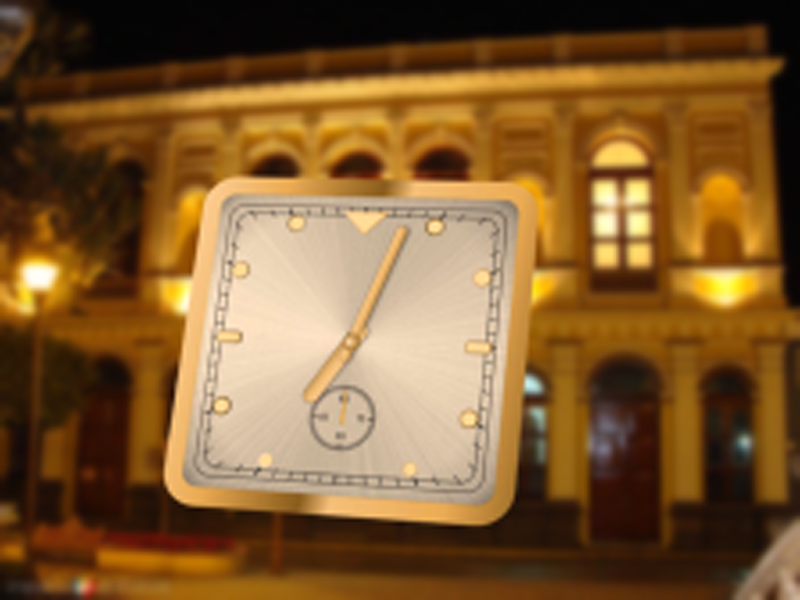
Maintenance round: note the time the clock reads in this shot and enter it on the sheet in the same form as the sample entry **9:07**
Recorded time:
**7:03**
